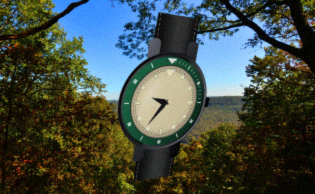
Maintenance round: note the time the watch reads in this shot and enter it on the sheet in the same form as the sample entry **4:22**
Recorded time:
**9:36**
